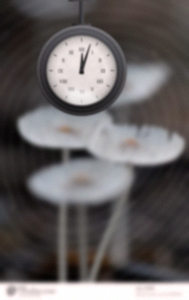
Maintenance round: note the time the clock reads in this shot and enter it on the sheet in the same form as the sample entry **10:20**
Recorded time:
**12:03**
